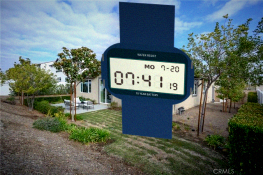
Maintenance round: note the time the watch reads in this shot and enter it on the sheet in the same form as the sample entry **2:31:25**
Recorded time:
**7:41:19**
